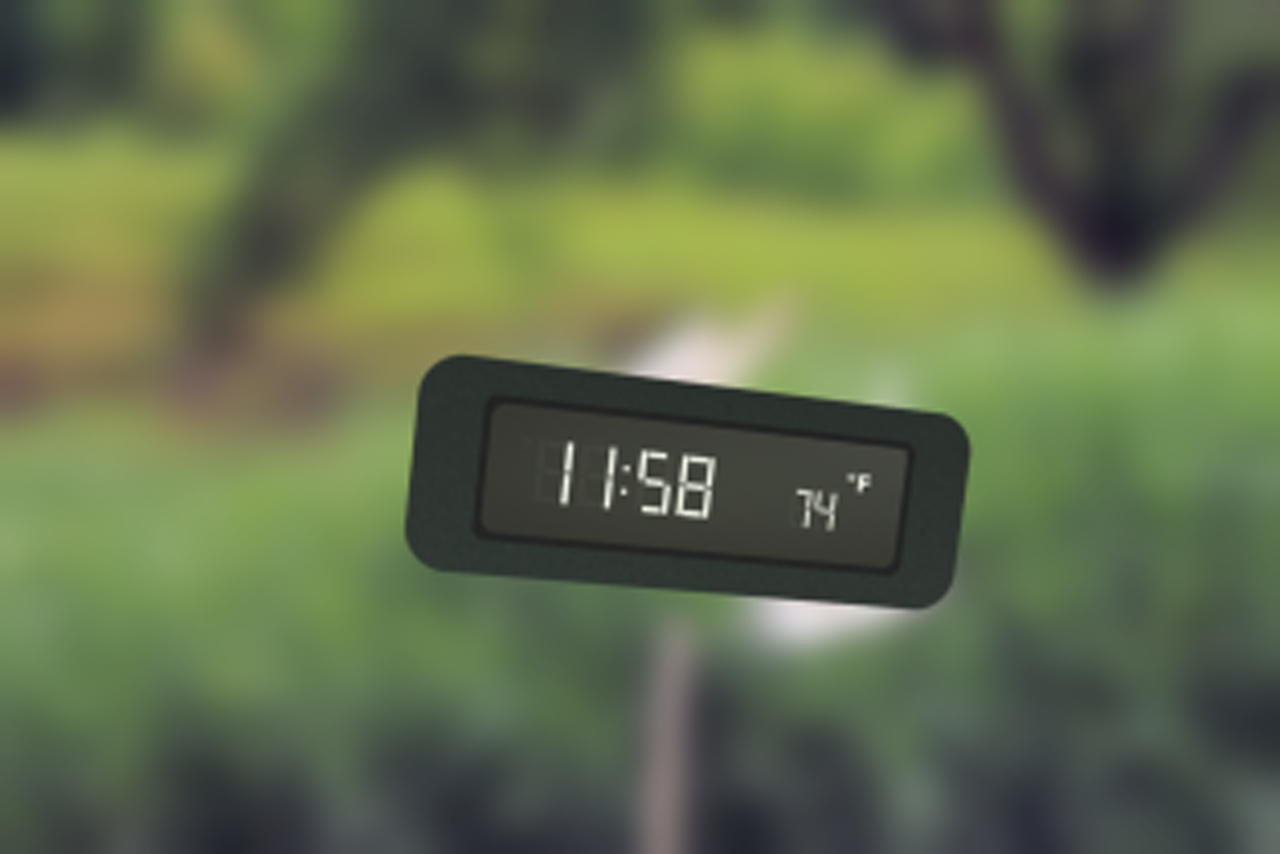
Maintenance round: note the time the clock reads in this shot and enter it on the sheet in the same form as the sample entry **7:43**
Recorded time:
**11:58**
